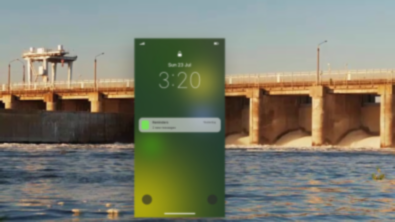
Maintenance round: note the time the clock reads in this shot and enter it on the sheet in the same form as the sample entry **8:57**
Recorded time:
**3:20**
